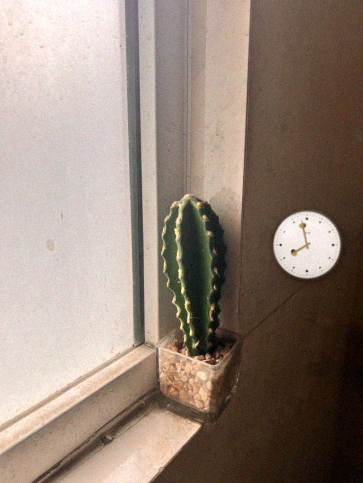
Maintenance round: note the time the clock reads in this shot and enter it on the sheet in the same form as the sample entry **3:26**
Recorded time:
**7:58**
